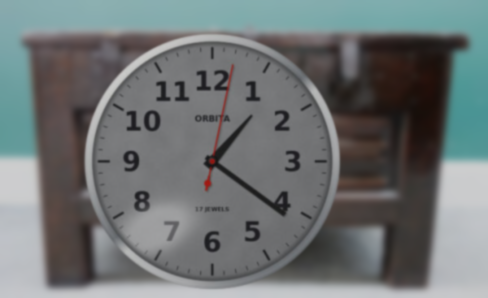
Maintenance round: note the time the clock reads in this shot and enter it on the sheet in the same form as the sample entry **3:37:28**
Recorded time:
**1:21:02**
